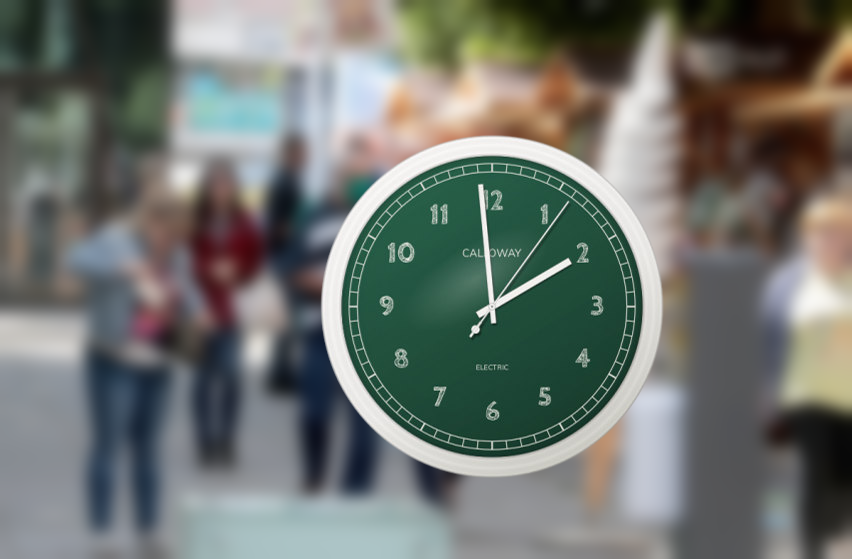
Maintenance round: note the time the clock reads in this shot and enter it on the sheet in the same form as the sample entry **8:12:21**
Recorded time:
**1:59:06**
